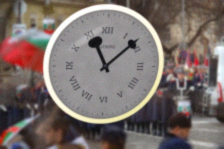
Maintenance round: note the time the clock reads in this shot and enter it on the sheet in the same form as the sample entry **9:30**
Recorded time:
**11:08**
